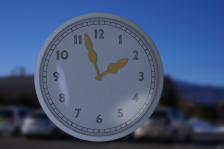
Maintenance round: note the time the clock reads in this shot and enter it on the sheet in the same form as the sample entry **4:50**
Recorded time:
**1:57**
